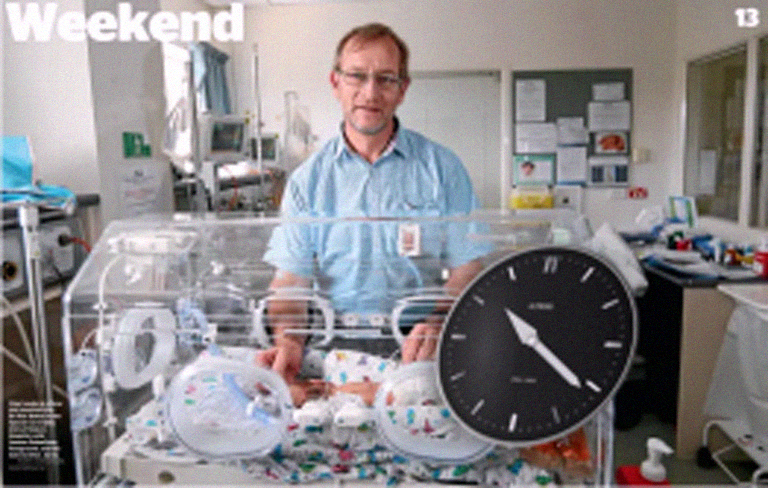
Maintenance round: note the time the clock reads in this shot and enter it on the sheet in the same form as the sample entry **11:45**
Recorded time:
**10:21**
